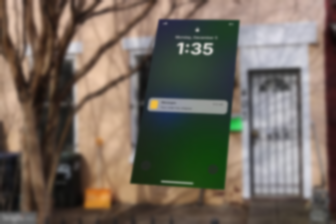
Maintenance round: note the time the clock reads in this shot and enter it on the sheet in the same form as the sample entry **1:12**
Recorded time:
**1:35**
